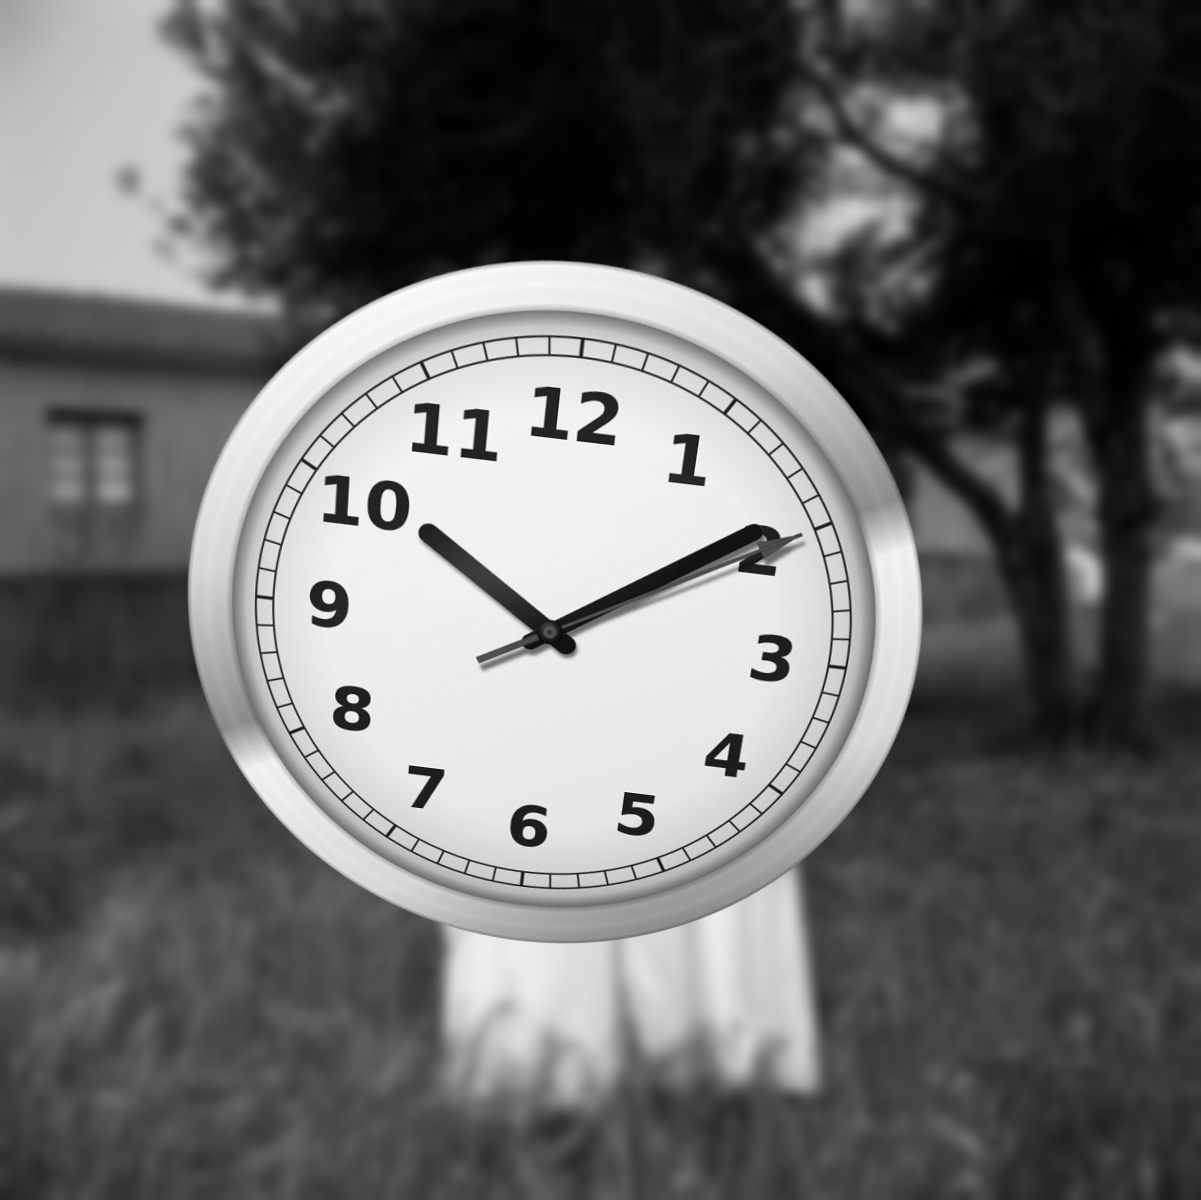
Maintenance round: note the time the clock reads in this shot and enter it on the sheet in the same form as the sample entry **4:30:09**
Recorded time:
**10:09:10**
